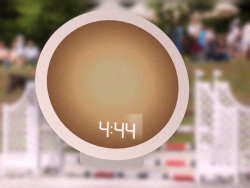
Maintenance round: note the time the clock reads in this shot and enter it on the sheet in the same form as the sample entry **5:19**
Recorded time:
**4:44**
